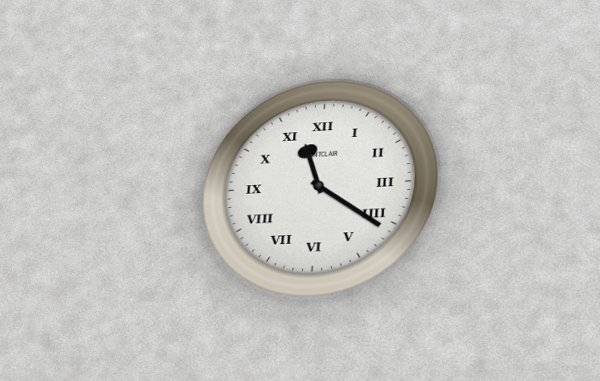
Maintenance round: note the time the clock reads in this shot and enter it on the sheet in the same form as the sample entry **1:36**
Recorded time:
**11:21**
